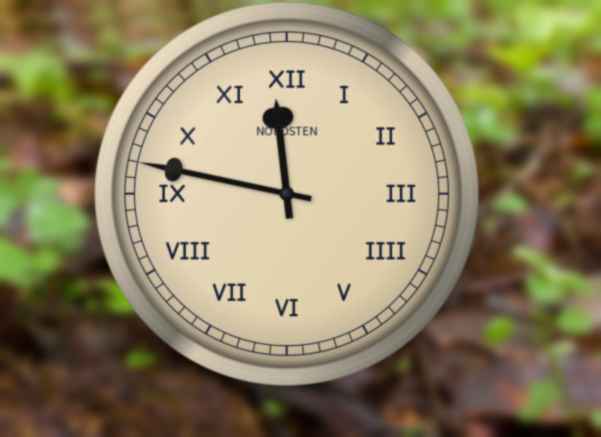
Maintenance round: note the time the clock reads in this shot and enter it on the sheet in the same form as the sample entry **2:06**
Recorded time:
**11:47**
